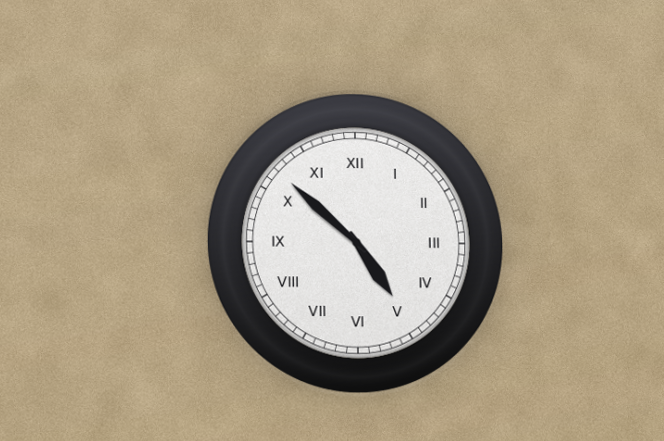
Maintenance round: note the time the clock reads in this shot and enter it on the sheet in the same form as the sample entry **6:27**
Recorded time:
**4:52**
